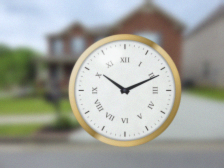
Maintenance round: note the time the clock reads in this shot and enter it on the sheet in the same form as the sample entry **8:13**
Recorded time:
**10:11**
